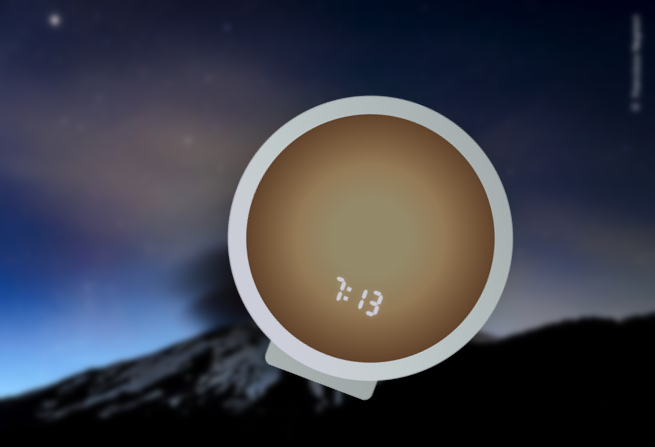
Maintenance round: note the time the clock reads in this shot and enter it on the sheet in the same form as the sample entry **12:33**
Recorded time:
**7:13**
